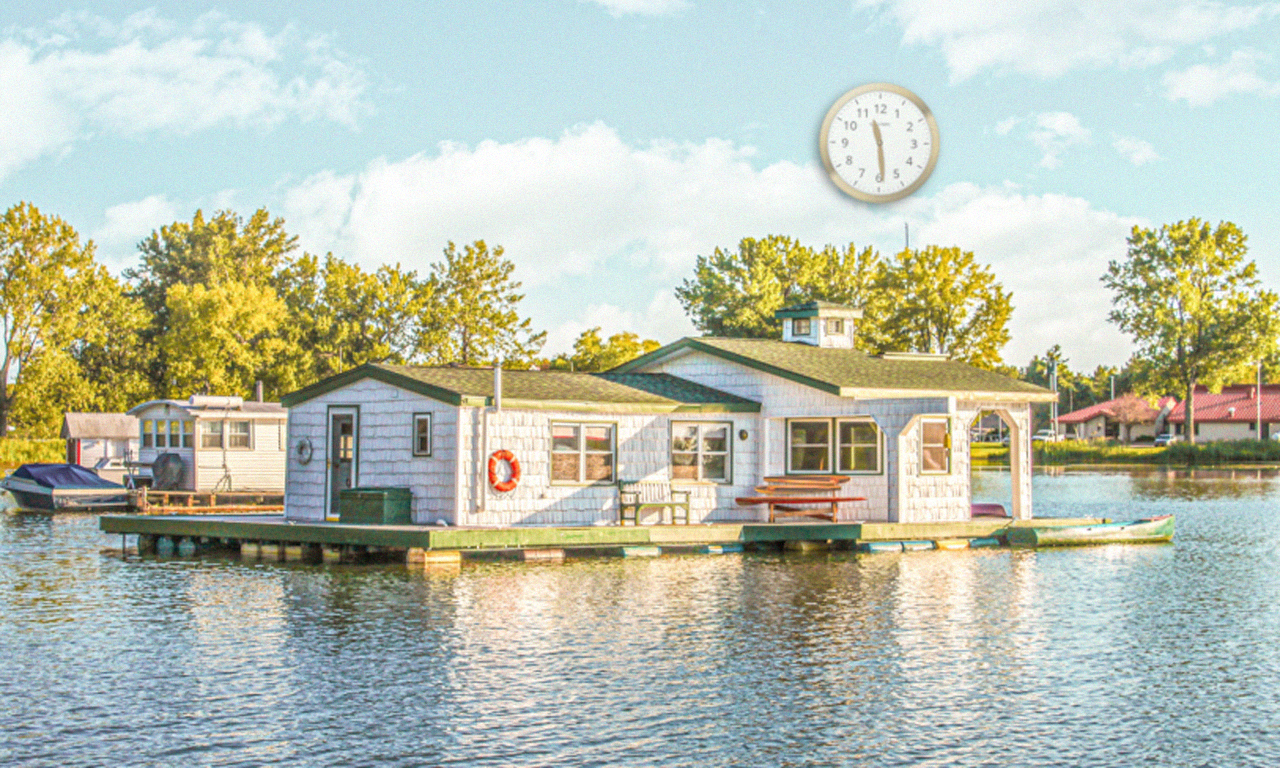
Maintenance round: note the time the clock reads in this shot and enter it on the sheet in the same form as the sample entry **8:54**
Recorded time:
**11:29**
